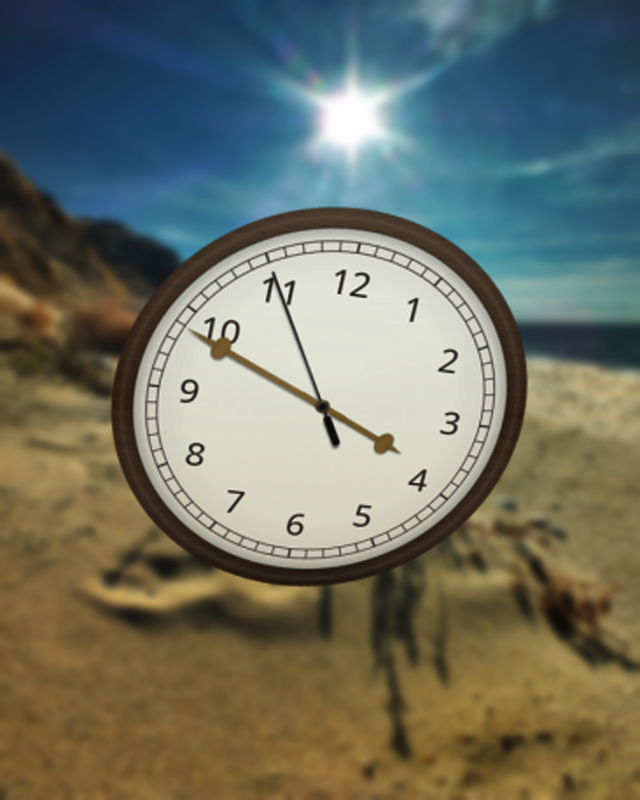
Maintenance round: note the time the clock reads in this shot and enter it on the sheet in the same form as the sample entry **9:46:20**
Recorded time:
**3:48:55**
